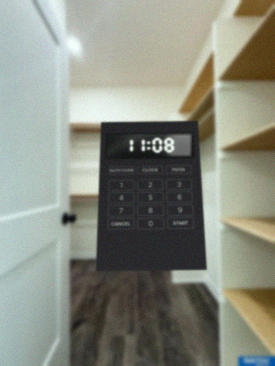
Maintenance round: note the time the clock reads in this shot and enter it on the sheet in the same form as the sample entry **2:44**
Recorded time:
**11:08**
